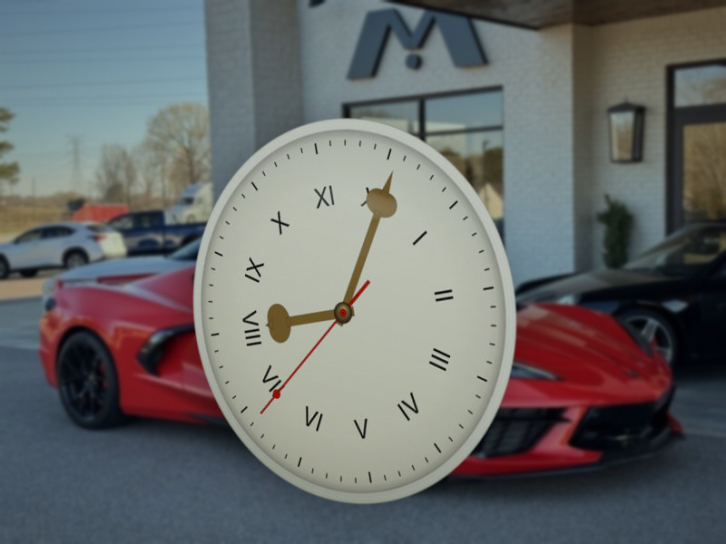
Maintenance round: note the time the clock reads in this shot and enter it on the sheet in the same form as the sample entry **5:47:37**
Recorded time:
**8:00:34**
